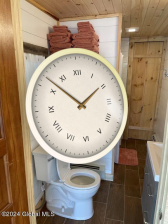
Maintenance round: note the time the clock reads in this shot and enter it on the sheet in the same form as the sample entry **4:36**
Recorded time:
**1:52**
